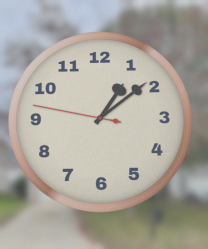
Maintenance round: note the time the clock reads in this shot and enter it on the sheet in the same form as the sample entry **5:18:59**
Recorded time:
**1:08:47**
